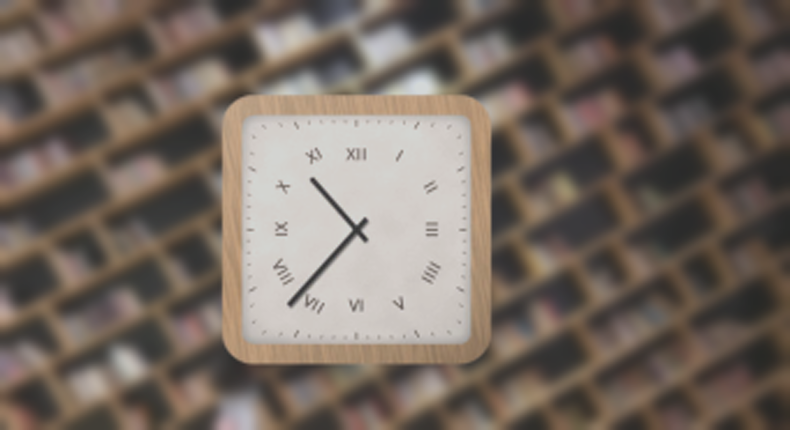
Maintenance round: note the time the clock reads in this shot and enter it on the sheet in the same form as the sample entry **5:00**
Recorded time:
**10:37**
